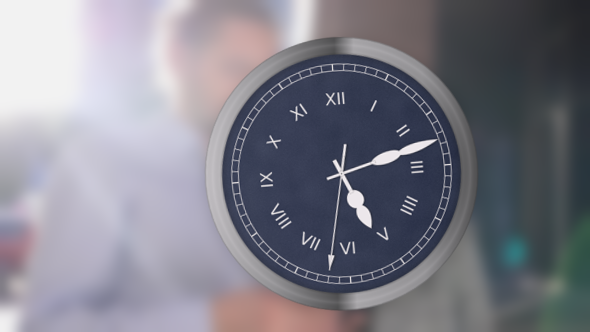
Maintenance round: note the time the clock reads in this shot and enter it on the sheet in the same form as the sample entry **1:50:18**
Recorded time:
**5:12:32**
